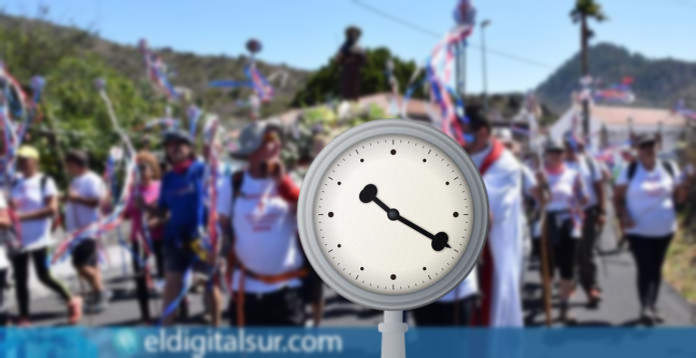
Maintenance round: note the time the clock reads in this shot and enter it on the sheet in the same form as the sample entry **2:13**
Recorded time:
**10:20**
